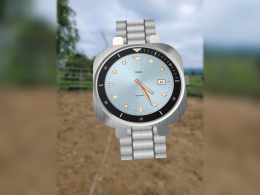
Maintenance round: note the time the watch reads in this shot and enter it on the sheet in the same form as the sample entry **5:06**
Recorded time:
**4:26**
